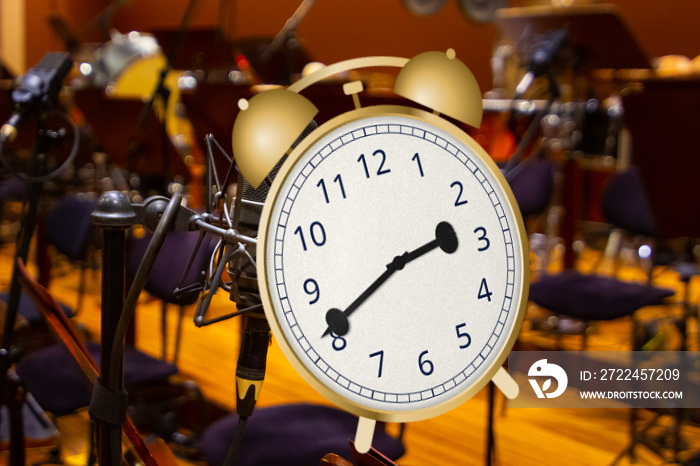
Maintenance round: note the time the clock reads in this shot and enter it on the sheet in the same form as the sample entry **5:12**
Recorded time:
**2:41**
